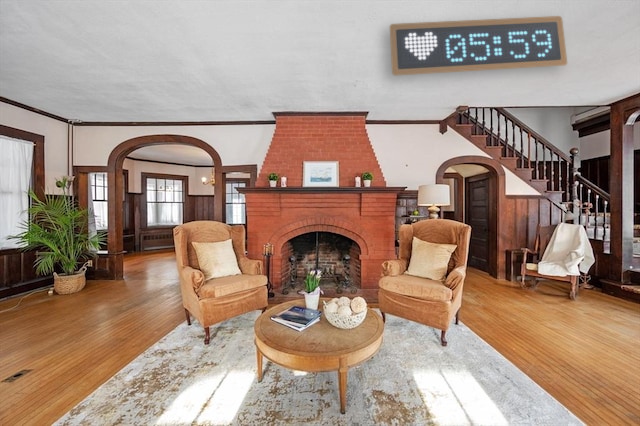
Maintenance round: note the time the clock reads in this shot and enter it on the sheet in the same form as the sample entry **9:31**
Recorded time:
**5:59**
